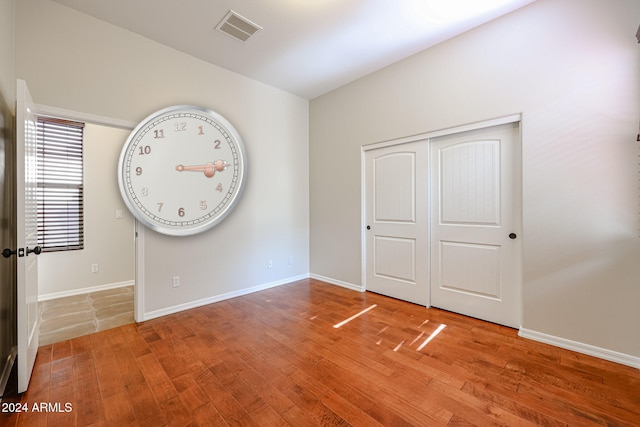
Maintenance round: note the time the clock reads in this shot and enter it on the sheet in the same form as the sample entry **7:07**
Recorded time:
**3:15**
